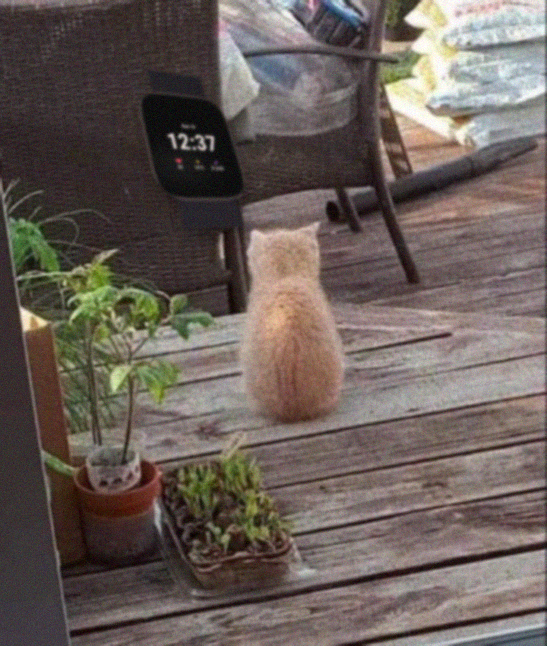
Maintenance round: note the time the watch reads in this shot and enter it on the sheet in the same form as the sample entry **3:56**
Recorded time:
**12:37**
